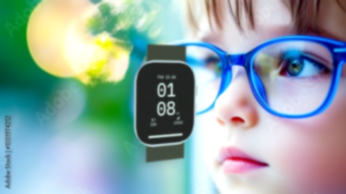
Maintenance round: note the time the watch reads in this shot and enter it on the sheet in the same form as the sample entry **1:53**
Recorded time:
**1:08**
